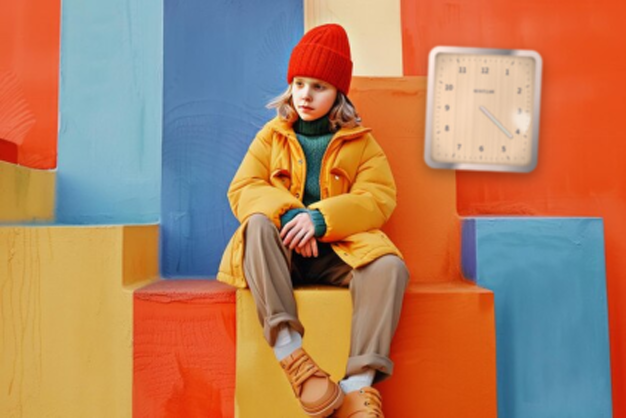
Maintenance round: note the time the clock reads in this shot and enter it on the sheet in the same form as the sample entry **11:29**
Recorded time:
**4:22**
